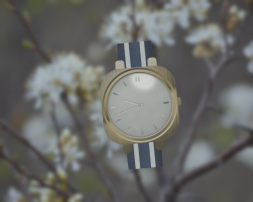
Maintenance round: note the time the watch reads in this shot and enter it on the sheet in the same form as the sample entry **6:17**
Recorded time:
**9:42**
